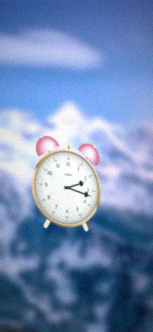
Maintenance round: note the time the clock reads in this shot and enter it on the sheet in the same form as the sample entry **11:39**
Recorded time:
**2:17**
